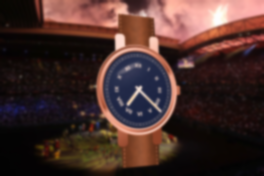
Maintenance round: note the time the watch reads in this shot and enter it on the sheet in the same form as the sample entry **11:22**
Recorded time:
**7:22**
